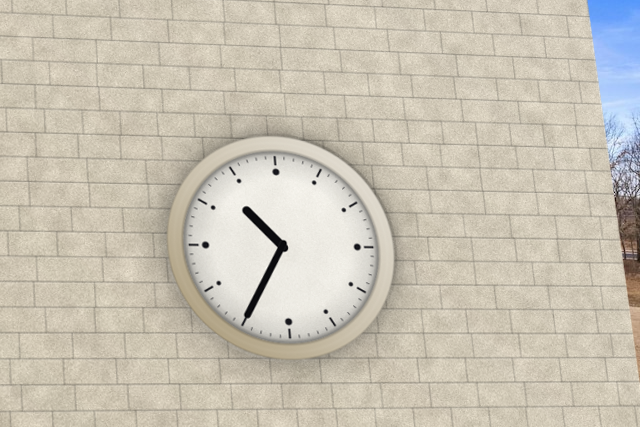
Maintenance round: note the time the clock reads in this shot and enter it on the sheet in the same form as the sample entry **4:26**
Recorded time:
**10:35**
